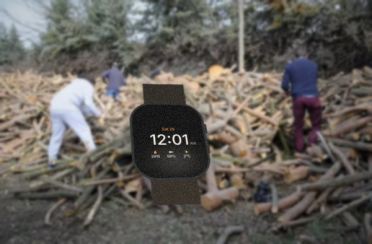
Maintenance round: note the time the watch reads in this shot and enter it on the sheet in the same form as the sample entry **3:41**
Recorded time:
**12:01**
